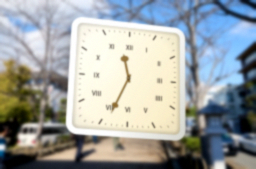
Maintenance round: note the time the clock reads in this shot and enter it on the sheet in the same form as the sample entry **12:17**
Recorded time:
**11:34**
